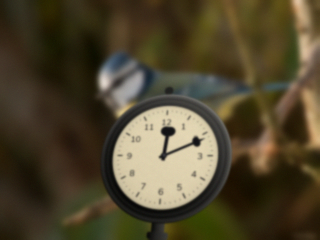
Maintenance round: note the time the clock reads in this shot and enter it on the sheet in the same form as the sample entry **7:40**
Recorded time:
**12:11**
